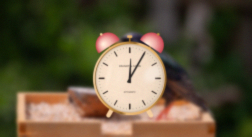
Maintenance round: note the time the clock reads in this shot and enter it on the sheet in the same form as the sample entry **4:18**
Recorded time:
**12:05**
